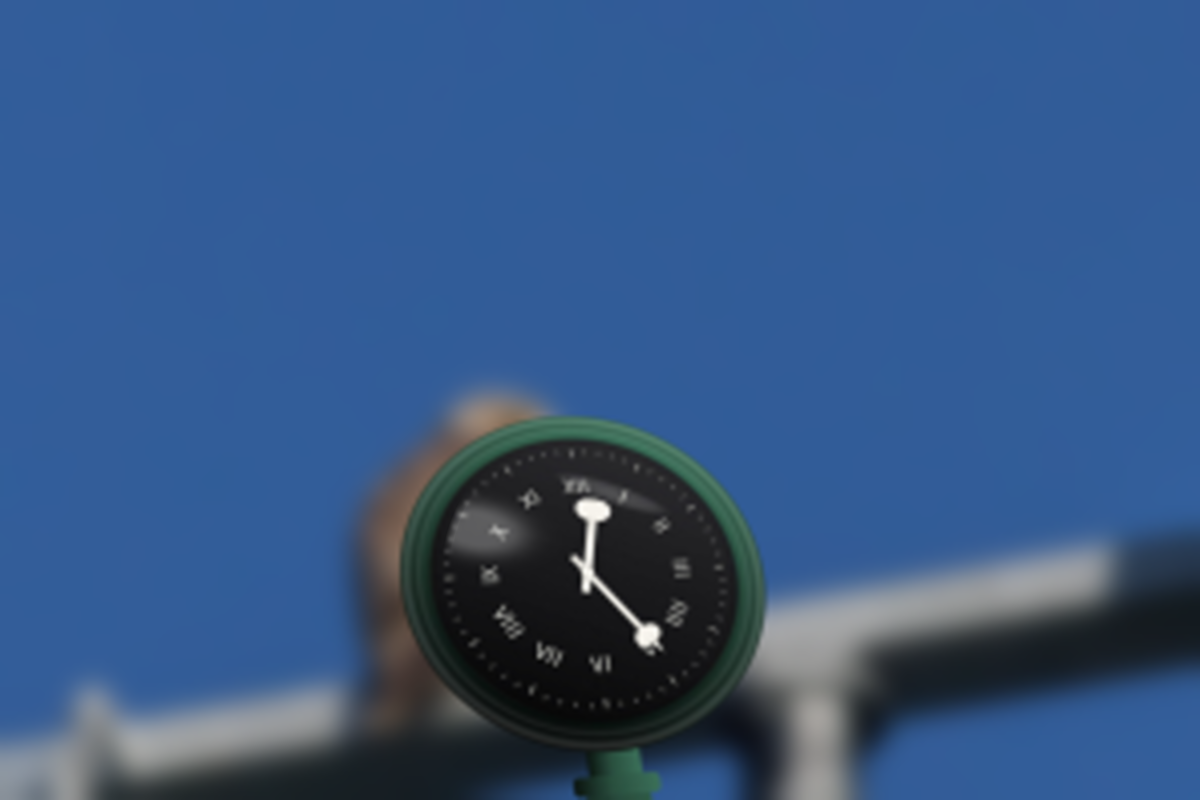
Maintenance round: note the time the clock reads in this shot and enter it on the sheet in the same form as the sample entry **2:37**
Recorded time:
**12:24**
